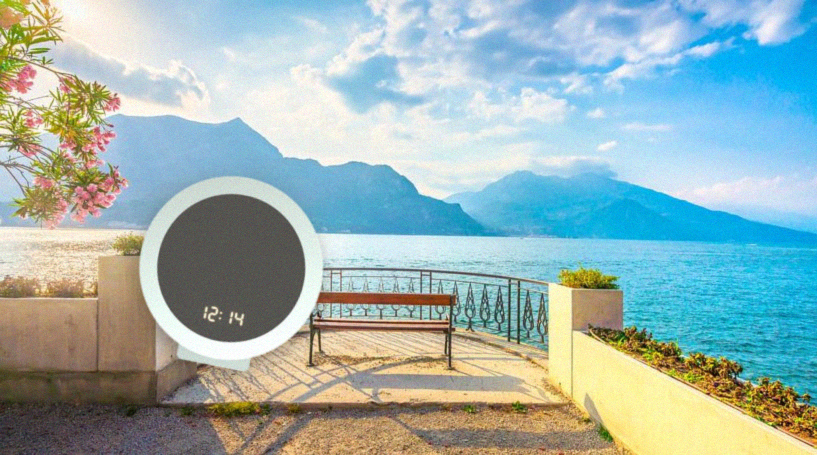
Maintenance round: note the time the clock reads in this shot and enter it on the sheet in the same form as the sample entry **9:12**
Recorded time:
**12:14**
